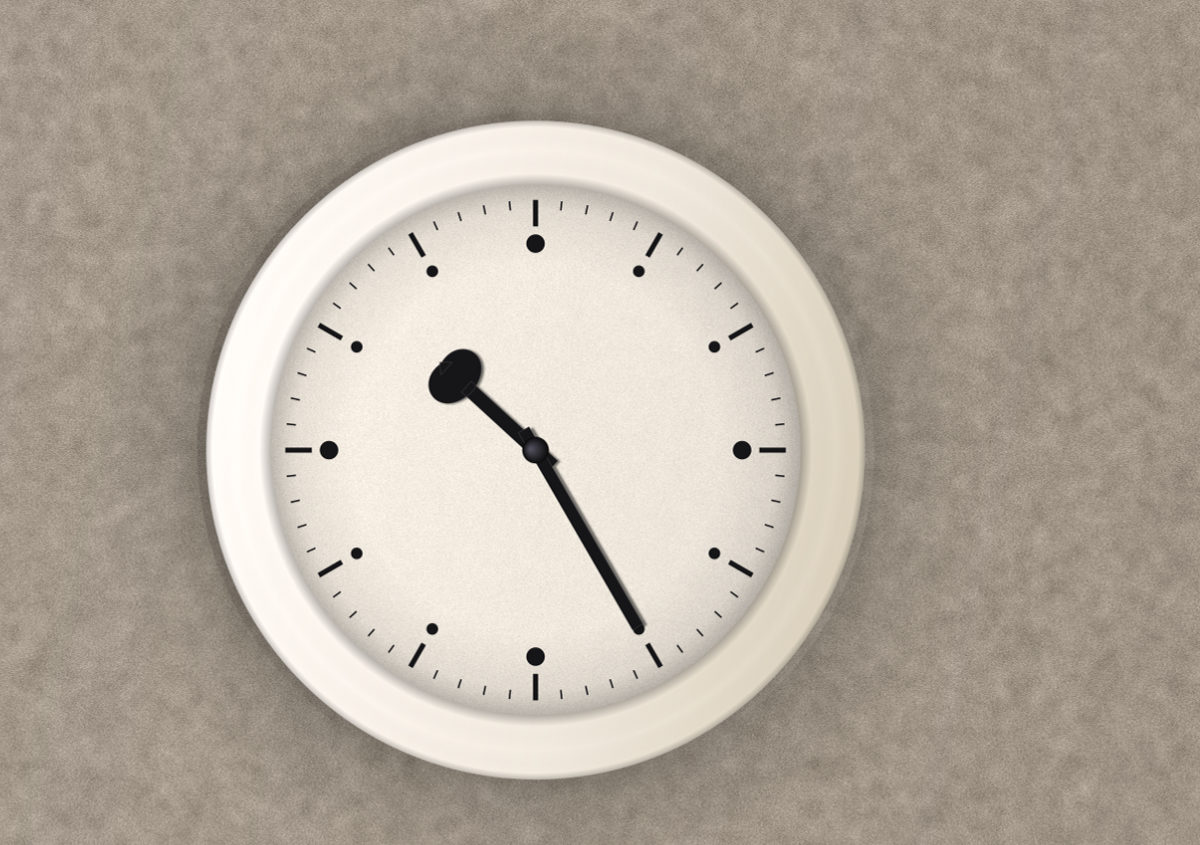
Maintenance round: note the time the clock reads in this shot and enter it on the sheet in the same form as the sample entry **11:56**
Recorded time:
**10:25**
